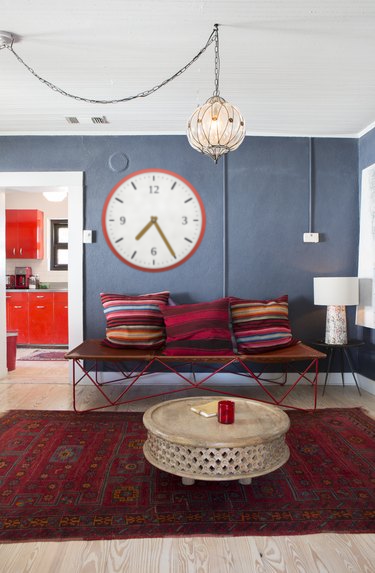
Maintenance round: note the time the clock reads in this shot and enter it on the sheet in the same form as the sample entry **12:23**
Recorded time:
**7:25**
